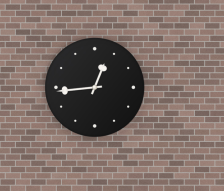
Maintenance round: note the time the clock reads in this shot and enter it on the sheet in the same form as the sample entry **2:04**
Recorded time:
**12:44**
